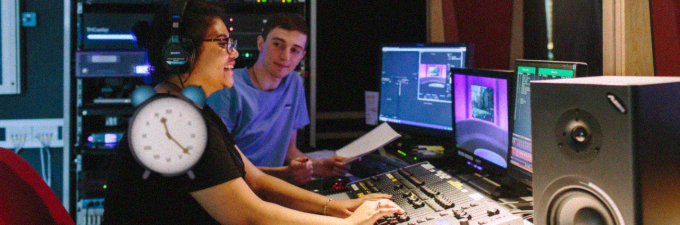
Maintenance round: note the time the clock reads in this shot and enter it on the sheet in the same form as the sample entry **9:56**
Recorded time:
**11:22**
